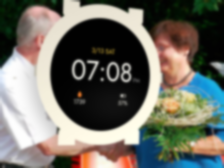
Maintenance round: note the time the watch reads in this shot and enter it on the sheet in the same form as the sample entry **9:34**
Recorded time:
**7:08**
